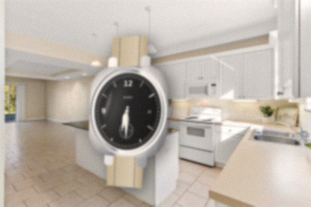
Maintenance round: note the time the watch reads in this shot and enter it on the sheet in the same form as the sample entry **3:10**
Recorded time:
**6:30**
